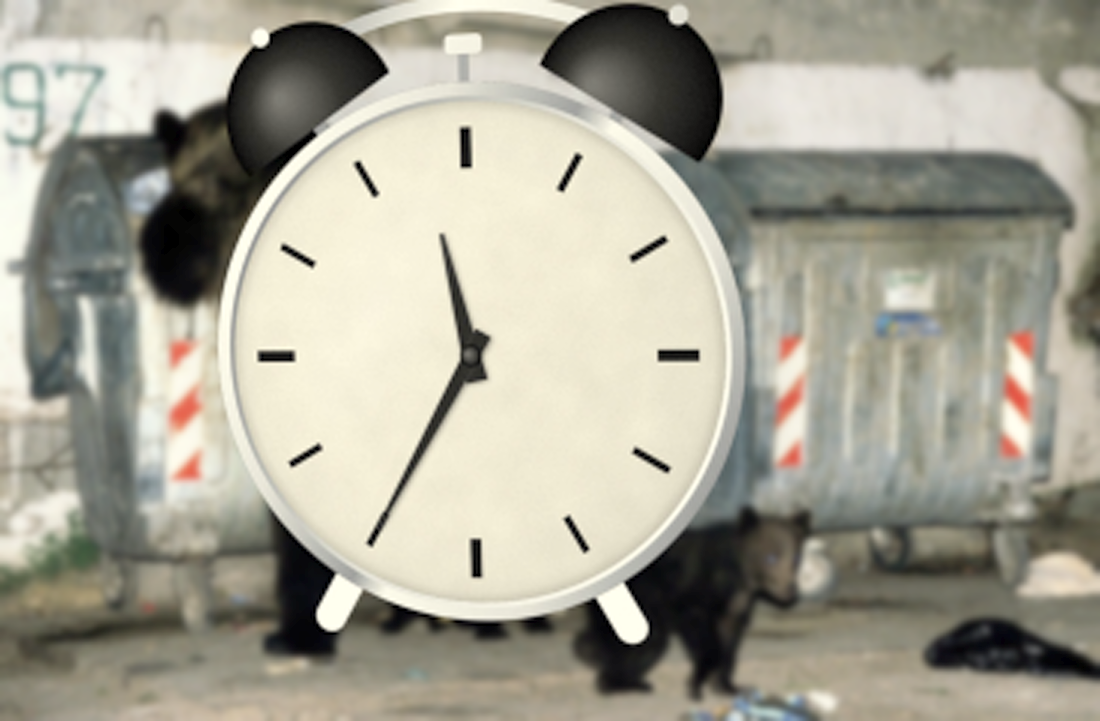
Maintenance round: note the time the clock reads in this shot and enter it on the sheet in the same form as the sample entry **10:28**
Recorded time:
**11:35**
